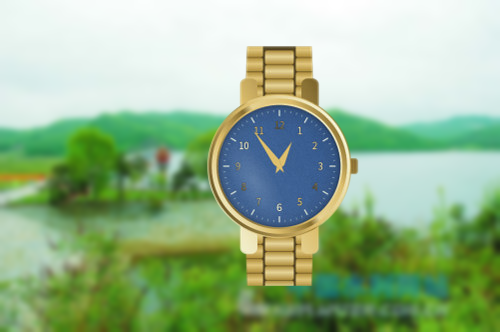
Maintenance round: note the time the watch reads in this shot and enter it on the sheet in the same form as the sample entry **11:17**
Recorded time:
**12:54**
